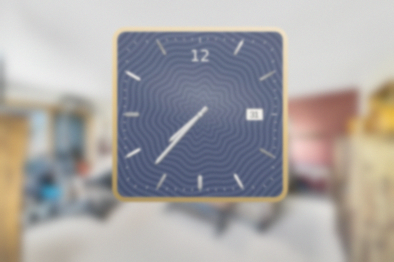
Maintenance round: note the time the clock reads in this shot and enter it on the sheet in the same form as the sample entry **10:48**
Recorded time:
**7:37**
